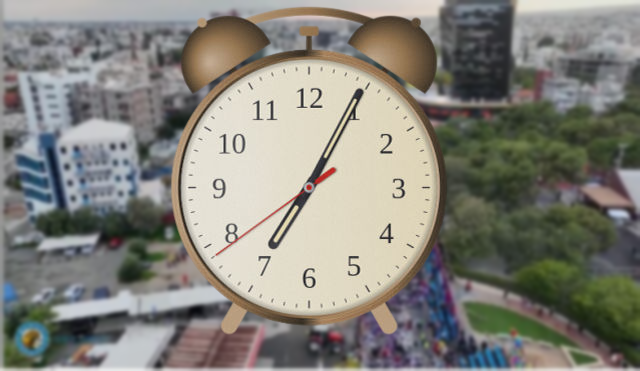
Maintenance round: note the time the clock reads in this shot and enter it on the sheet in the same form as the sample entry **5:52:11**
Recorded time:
**7:04:39**
